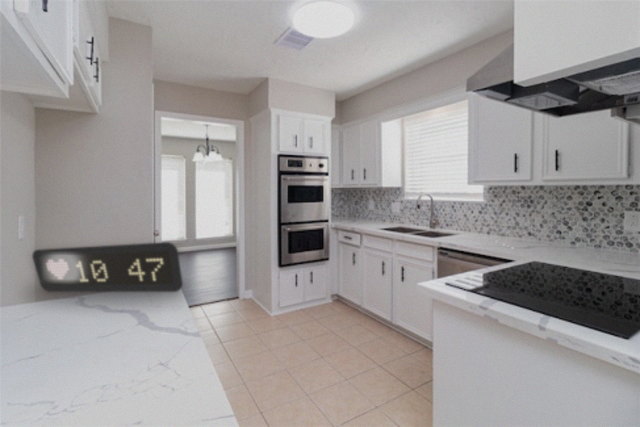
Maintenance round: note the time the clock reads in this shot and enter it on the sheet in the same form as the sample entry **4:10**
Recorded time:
**10:47**
